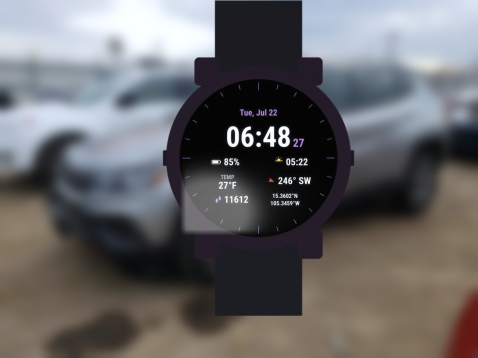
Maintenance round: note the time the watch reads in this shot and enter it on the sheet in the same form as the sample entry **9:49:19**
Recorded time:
**6:48:27**
